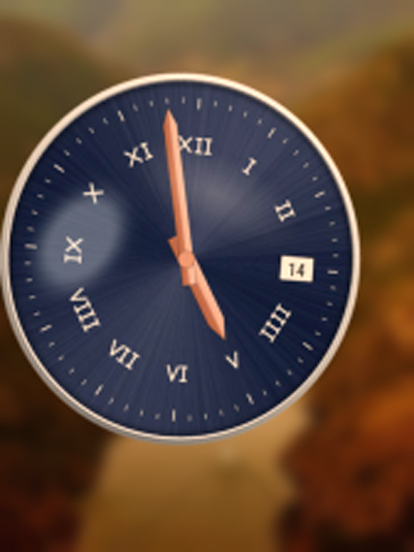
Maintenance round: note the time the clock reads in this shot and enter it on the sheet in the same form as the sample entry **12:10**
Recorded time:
**4:58**
